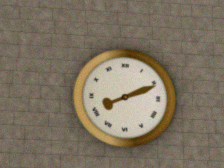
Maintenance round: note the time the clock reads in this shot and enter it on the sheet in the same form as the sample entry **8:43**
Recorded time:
**8:11**
